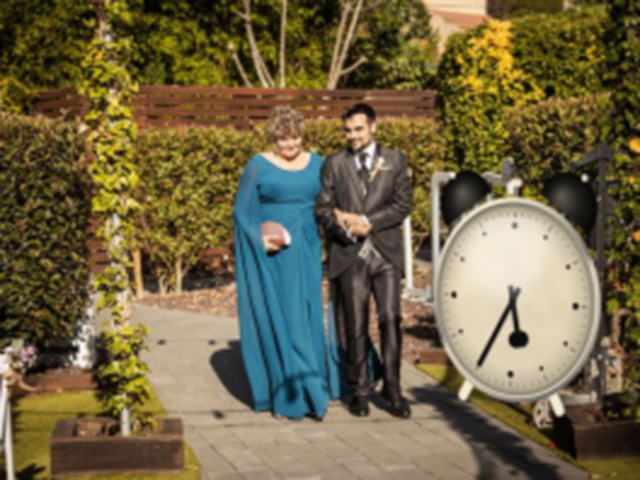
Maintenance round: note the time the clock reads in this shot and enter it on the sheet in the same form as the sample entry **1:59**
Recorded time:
**5:35**
